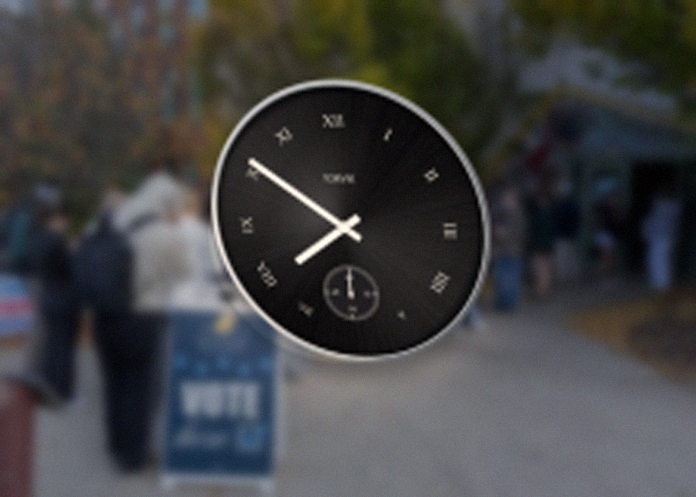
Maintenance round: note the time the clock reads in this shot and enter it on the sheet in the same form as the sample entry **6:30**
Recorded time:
**7:51**
